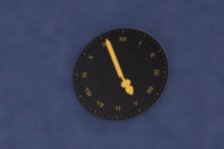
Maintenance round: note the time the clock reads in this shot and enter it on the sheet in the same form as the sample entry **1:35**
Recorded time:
**4:56**
